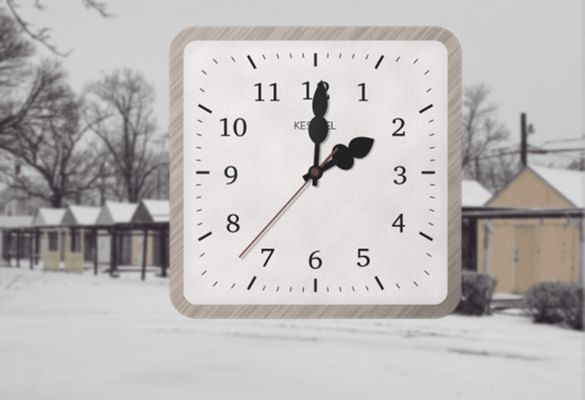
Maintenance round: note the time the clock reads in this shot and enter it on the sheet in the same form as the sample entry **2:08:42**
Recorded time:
**2:00:37**
